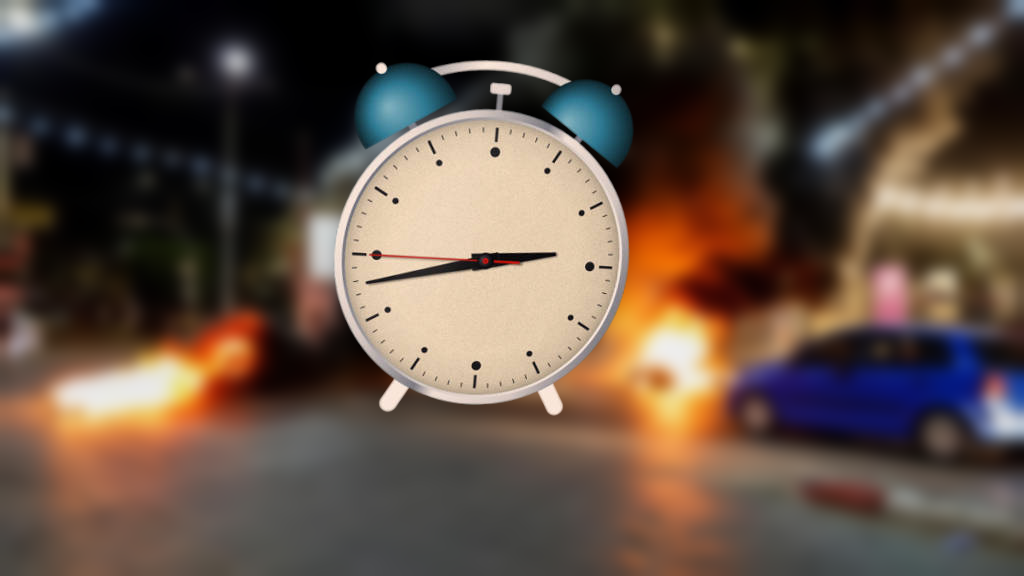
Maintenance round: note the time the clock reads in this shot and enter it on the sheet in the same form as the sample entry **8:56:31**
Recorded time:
**2:42:45**
